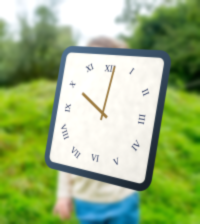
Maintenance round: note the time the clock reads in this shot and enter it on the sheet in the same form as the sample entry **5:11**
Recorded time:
**10:01**
